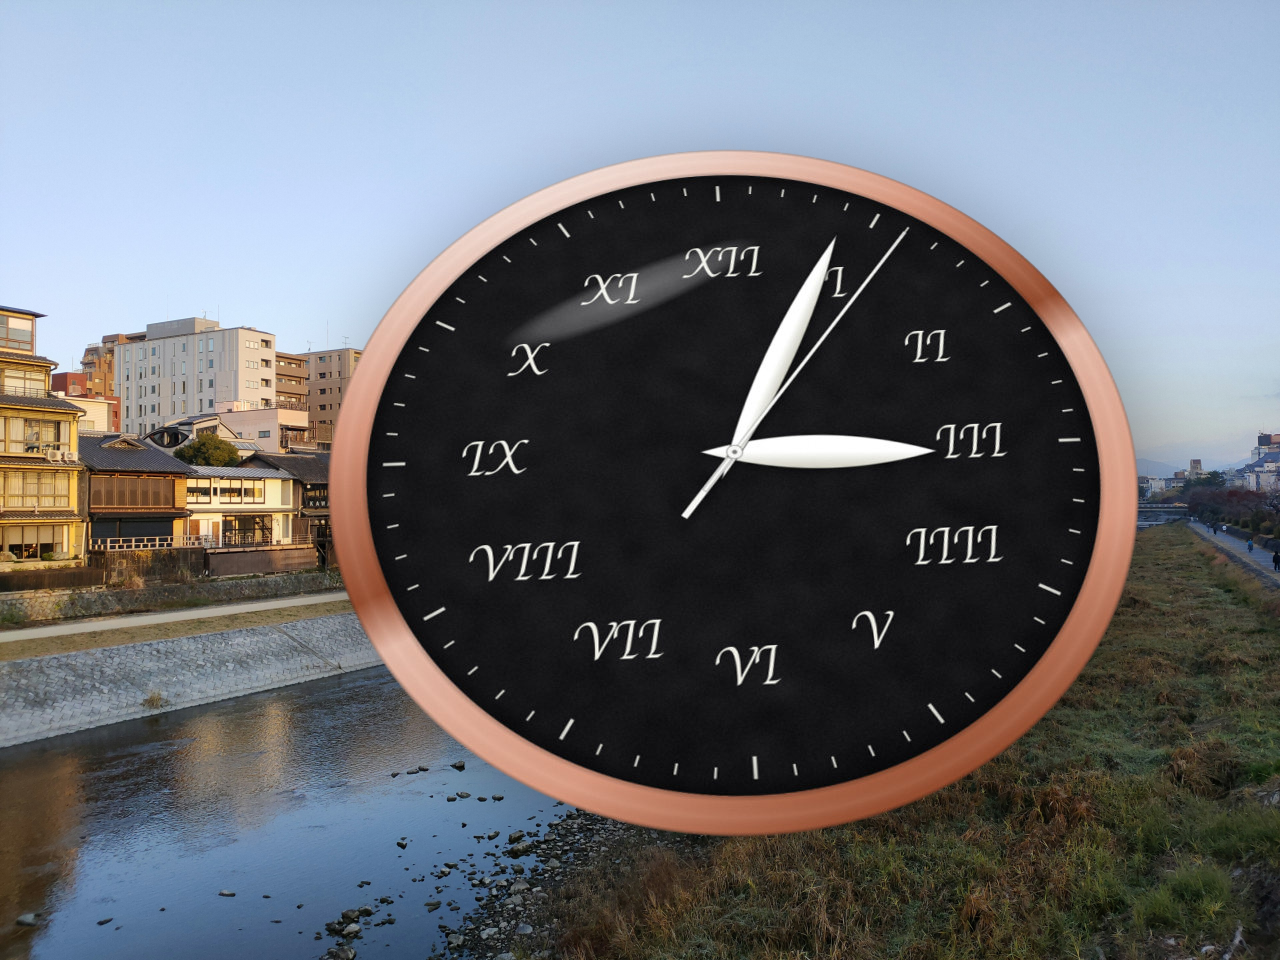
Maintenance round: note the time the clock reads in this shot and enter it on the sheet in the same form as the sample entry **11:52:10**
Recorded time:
**3:04:06**
